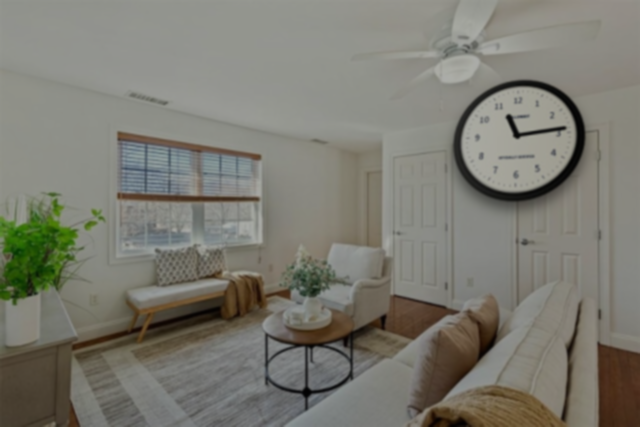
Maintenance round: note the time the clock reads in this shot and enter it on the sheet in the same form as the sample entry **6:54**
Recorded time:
**11:14**
